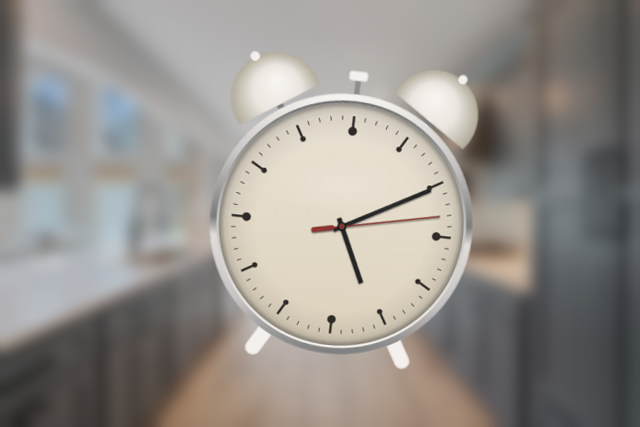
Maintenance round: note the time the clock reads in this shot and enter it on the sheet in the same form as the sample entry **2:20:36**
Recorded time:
**5:10:13**
